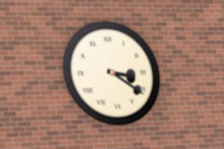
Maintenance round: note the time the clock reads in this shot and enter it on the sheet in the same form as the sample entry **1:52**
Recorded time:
**3:21**
